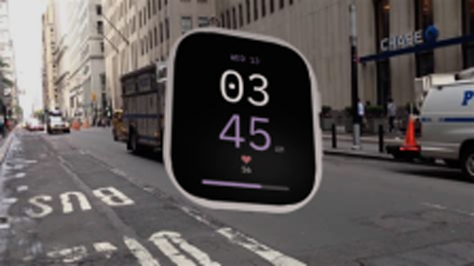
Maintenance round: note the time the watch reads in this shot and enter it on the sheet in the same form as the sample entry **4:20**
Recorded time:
**3:45**
